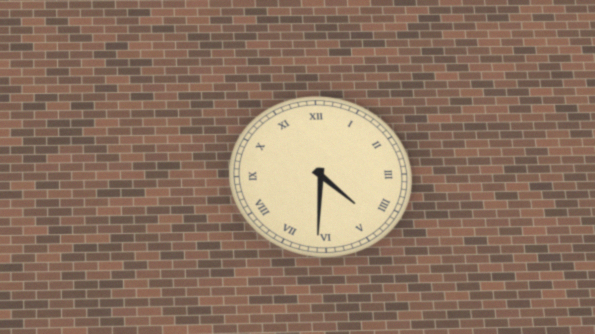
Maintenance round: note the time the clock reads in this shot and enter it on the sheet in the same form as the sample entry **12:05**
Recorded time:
**4:31**
